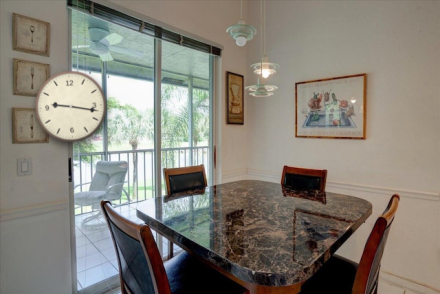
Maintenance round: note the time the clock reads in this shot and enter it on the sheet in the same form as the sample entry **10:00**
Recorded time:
**9:17**
